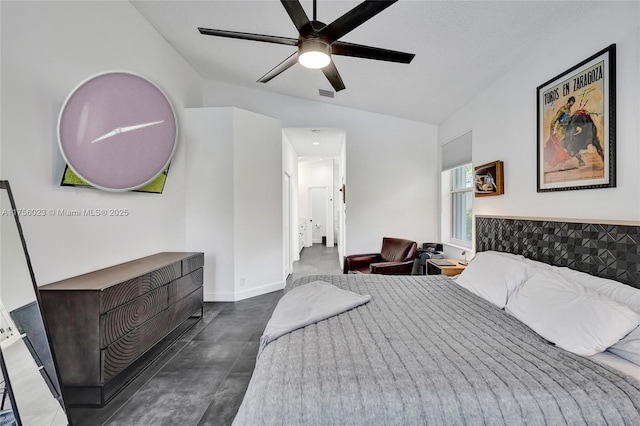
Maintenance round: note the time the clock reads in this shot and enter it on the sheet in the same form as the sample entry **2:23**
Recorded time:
**8:13**
